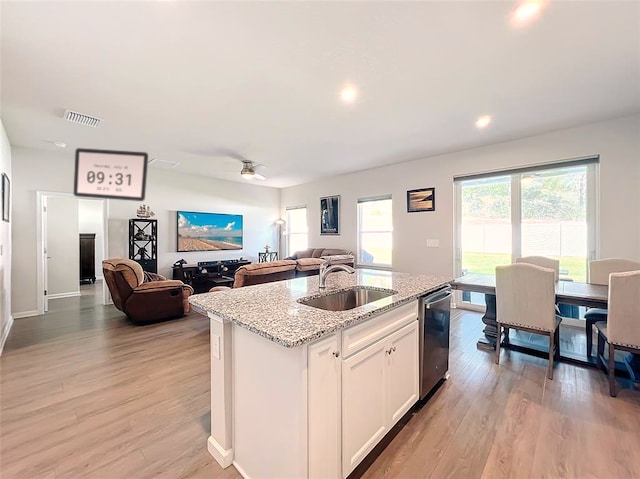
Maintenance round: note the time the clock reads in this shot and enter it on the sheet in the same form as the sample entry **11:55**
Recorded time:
**9:31**
